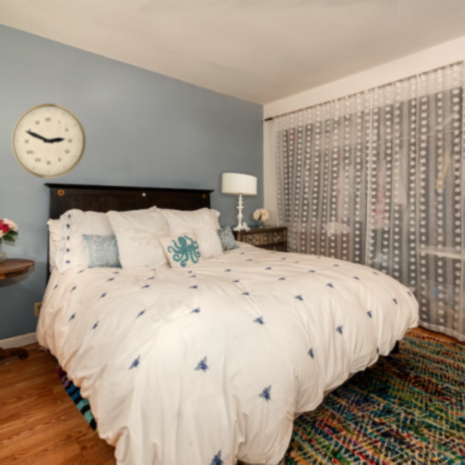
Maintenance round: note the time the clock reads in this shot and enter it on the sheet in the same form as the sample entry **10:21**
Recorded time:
**2:49**
